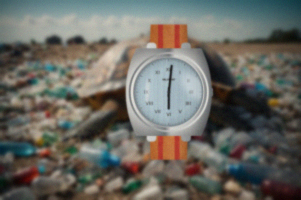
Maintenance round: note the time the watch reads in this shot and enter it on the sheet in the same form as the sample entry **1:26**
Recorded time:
**6:01**
